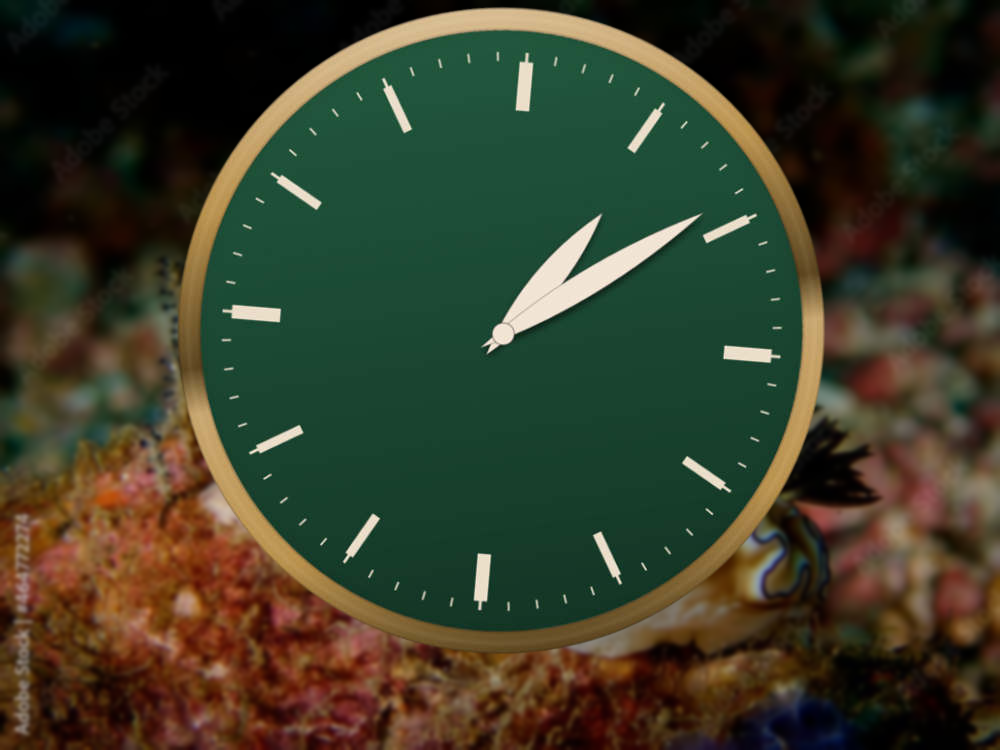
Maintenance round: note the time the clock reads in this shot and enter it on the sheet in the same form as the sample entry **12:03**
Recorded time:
**1:09**
